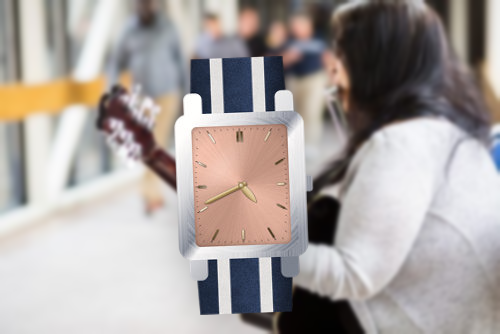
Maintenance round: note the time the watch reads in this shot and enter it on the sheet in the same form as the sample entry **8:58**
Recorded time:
**4:41**
